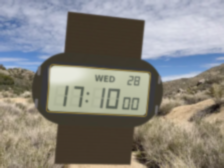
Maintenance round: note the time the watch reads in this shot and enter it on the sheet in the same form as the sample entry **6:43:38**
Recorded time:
**17:10:00**
